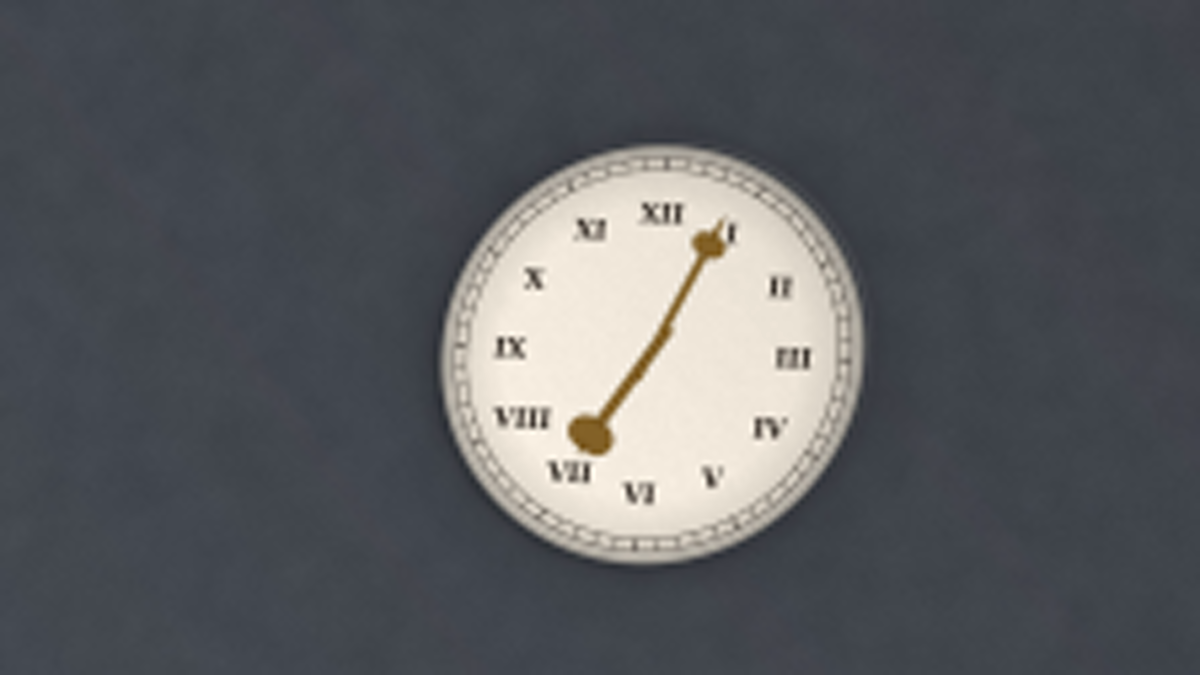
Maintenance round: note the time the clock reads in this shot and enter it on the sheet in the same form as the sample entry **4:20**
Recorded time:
**7:04**
